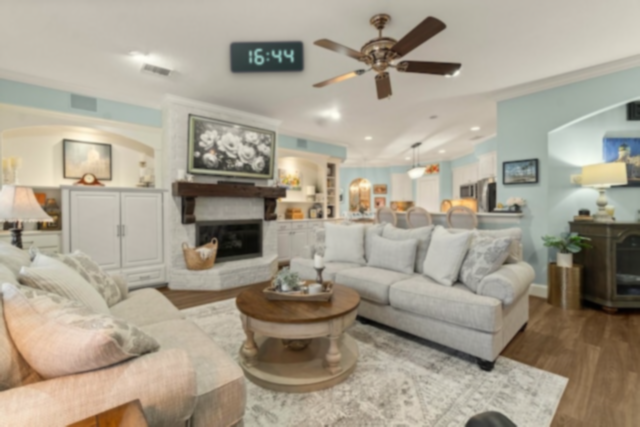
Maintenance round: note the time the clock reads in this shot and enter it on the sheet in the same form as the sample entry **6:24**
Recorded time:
**16:44**
